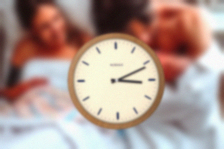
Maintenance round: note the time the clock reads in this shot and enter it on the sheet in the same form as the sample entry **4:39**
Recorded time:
**3:11**
